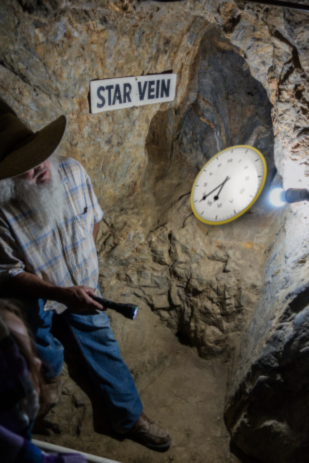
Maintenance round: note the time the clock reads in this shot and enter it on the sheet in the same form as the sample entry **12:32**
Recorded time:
**6:39**
